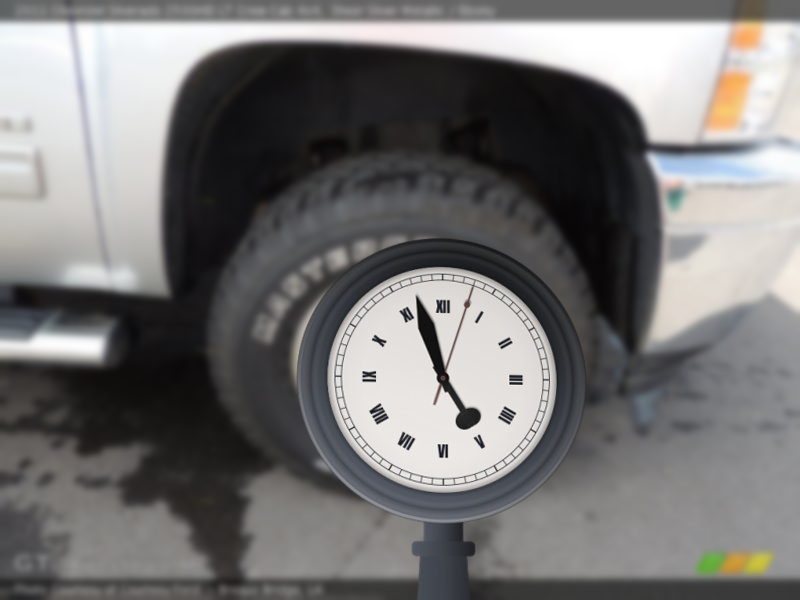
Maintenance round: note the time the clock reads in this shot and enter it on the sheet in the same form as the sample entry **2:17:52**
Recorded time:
**4:57:03**
